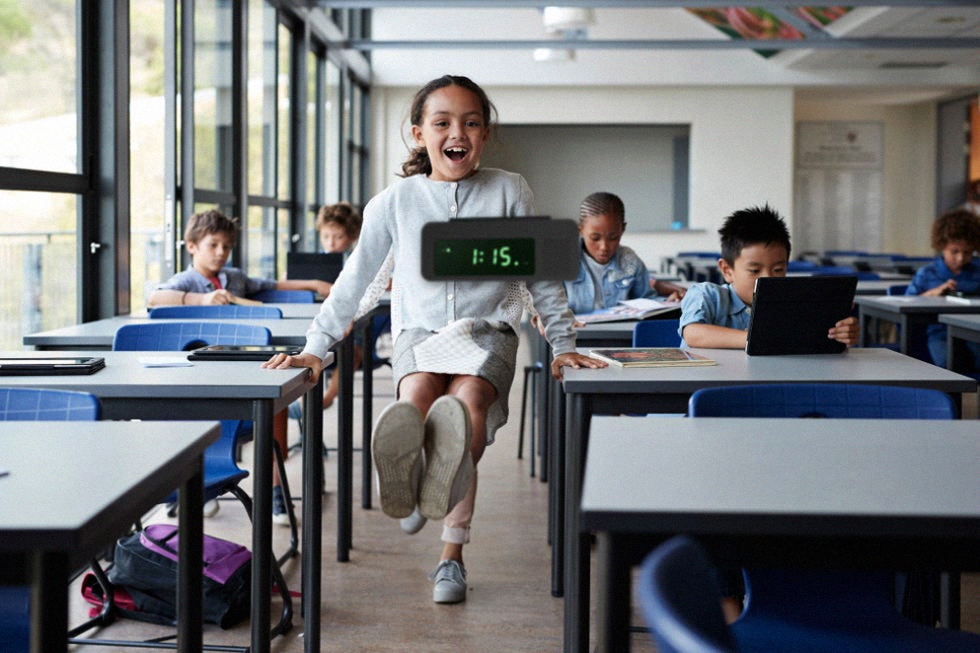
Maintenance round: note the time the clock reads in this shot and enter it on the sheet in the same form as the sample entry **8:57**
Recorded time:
**1:15**
